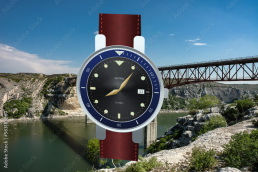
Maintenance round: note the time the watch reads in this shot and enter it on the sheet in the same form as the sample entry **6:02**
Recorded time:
**8:06**
